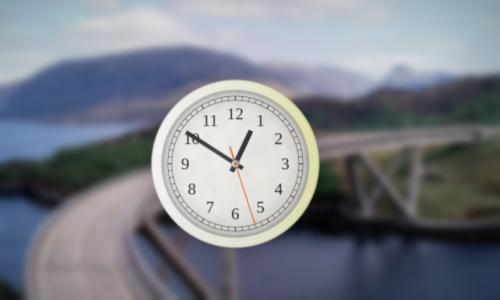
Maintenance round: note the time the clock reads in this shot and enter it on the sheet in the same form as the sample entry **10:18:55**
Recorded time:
**12:50:27**
